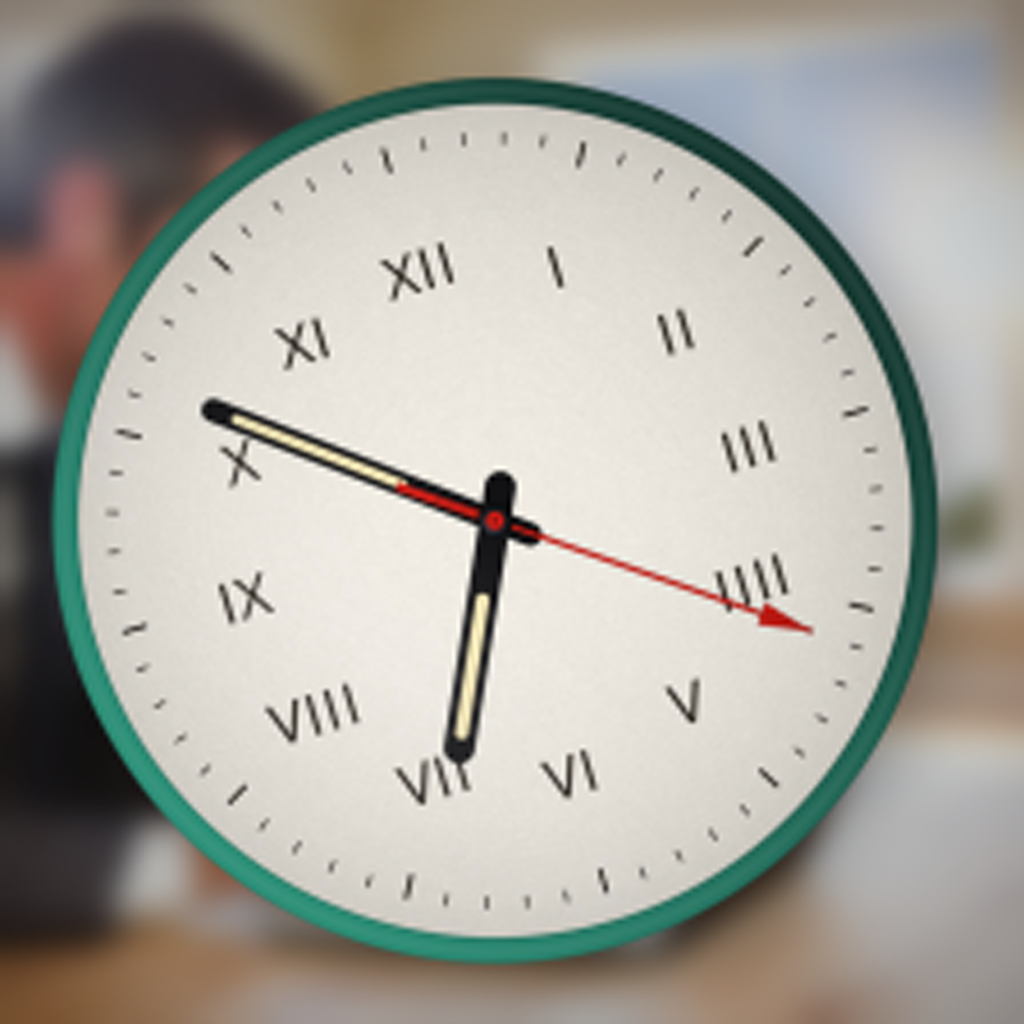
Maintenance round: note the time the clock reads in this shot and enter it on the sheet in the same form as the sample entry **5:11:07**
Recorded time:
**6:51:21**
